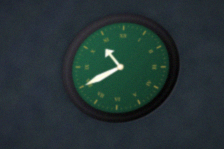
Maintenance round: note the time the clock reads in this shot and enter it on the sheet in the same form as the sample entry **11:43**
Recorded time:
**10:40**
